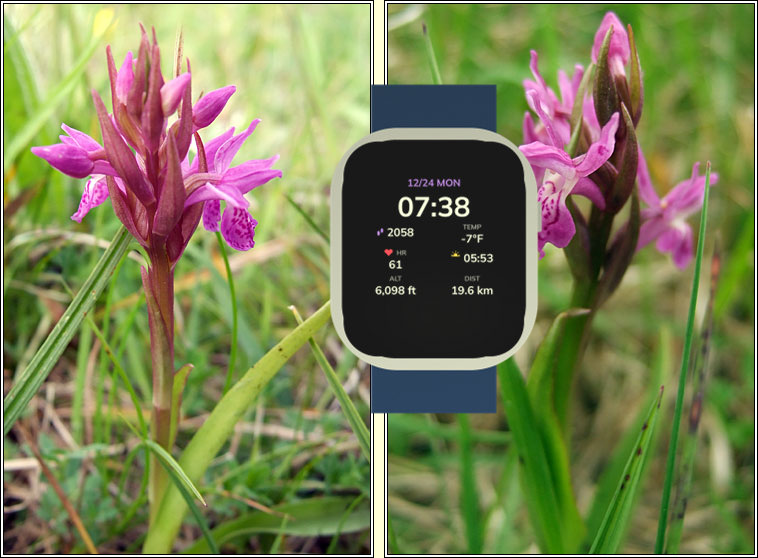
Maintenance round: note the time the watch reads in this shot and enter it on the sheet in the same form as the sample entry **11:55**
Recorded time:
**7:38**
